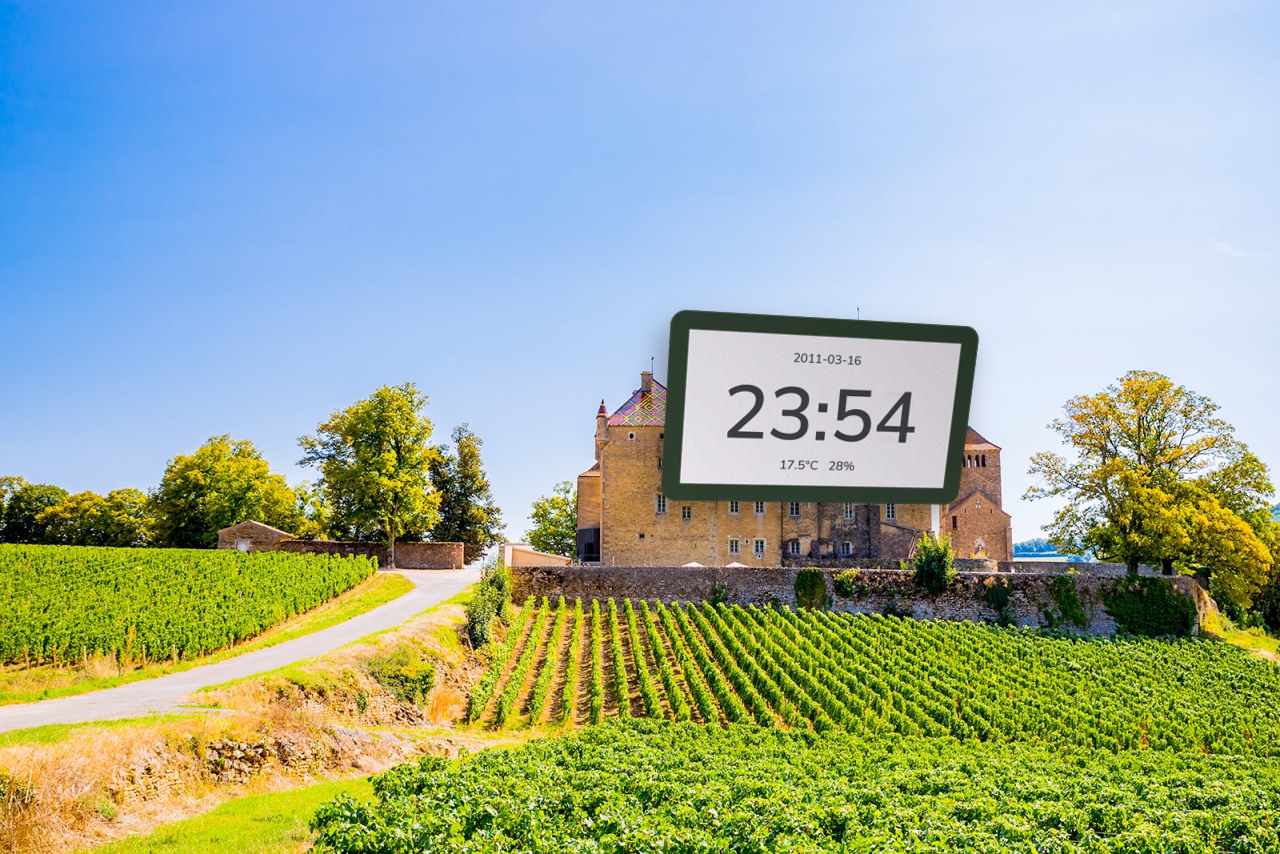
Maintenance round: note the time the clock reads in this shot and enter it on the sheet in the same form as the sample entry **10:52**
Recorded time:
**23:54**
